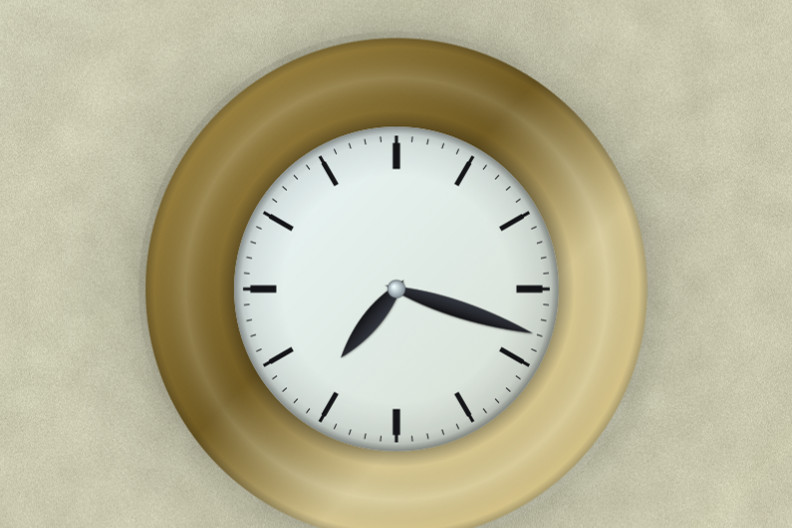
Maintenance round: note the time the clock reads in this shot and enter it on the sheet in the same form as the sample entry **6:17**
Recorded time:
**7:18**
